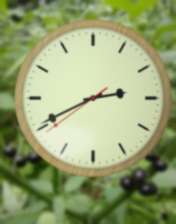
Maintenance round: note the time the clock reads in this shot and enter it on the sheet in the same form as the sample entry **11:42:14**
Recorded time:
**2:40:39**
